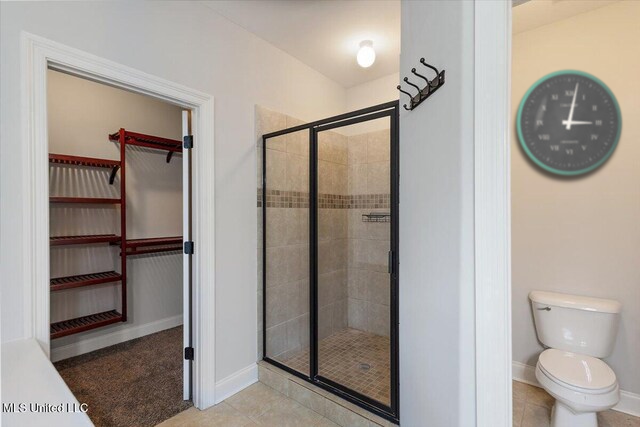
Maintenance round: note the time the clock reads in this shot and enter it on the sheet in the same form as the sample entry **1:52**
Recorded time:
**3:02**
